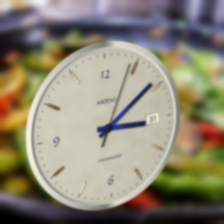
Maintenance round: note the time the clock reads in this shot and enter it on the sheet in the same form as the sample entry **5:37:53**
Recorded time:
**3:09:04**
